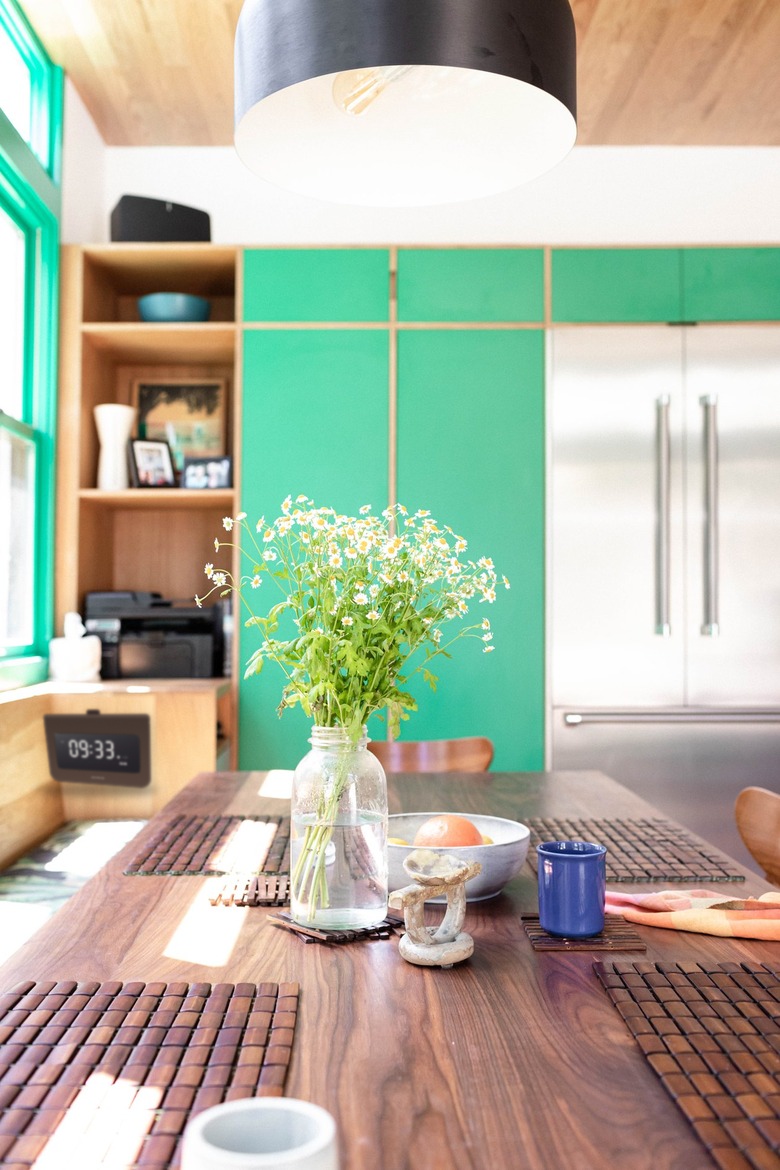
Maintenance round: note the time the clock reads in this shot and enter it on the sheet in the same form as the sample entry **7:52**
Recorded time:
**9:33**
